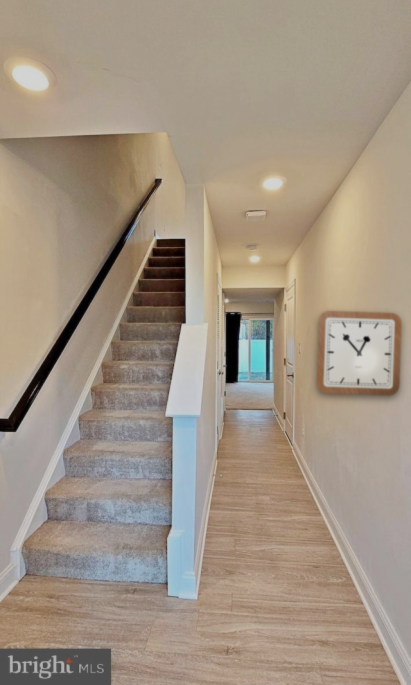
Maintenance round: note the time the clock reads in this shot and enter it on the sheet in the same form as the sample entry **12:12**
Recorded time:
**12:53**
